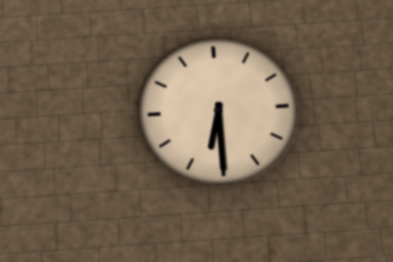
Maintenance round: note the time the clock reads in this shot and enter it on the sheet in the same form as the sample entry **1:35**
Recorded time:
**6:30**
